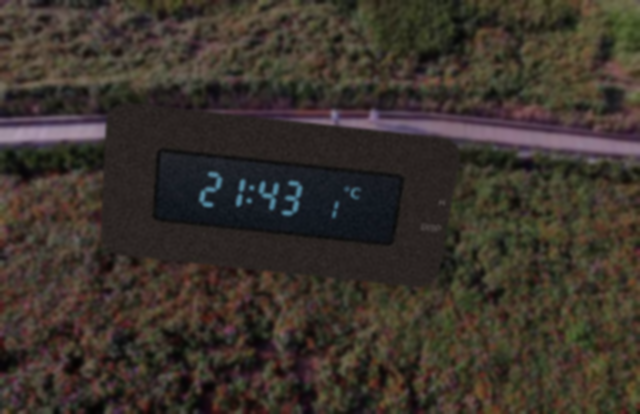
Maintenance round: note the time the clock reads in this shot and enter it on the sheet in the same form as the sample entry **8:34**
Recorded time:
**21:43**
